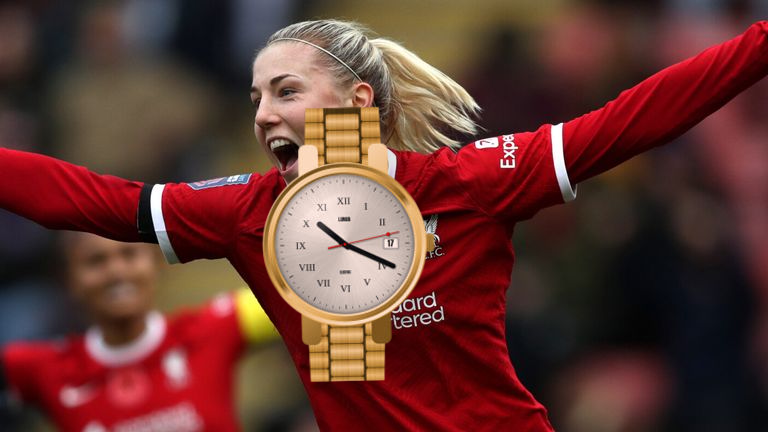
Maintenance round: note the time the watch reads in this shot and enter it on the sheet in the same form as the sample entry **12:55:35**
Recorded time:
**10:19:13**
